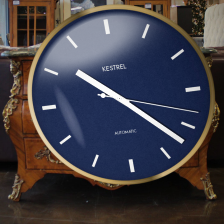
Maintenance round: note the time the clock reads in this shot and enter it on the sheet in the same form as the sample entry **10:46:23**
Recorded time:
**10:22:18**
